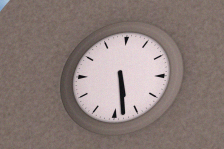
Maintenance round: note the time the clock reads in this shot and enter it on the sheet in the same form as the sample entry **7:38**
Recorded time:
**5:28**
